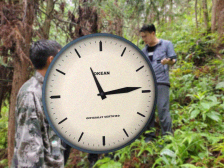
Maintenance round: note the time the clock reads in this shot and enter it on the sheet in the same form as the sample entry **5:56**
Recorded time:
**11:14**
